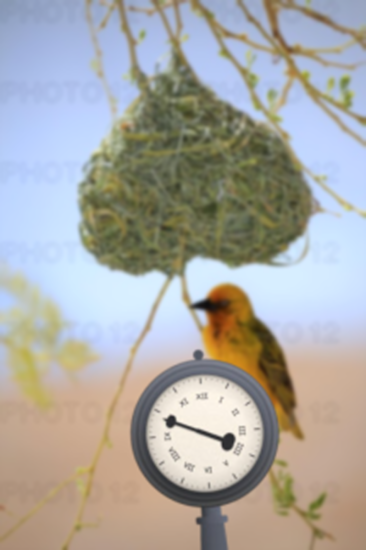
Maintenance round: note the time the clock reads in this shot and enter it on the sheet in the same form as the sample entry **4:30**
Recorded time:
**3:49**
